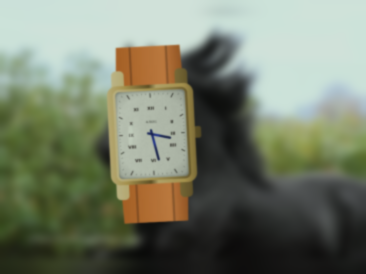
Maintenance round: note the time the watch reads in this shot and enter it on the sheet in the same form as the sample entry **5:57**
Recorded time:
**3:28**
